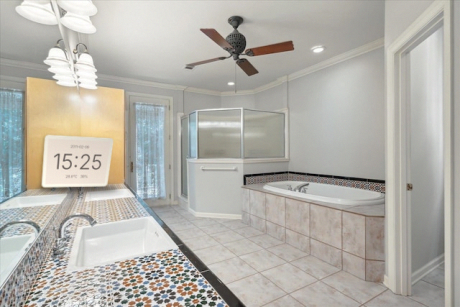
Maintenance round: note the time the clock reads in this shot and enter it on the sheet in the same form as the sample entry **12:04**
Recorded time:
**15:25**
